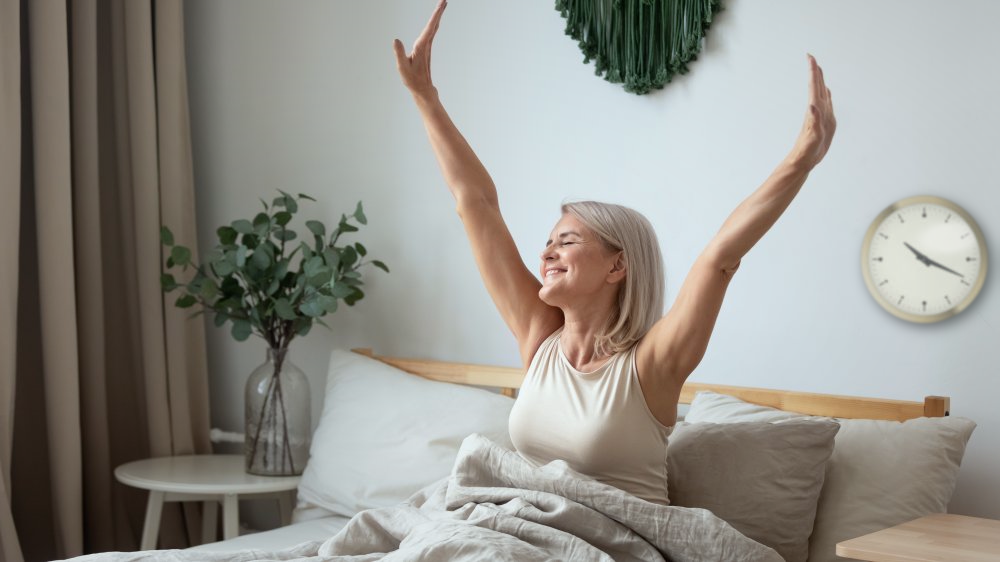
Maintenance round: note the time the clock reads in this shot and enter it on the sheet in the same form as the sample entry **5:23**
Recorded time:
**10:19**
